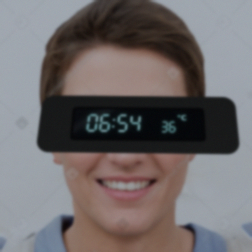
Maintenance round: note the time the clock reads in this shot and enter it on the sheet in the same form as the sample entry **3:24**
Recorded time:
**6:54**
